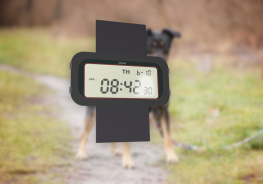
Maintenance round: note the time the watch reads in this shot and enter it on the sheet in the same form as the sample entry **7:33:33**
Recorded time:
**8:42:30**
